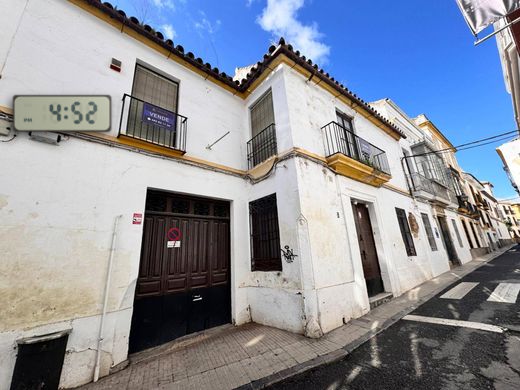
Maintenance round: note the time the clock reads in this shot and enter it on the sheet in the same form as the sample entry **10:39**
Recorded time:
**4:52**
